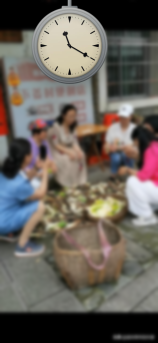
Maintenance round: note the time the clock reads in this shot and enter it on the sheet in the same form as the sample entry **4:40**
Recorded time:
**11:20**
